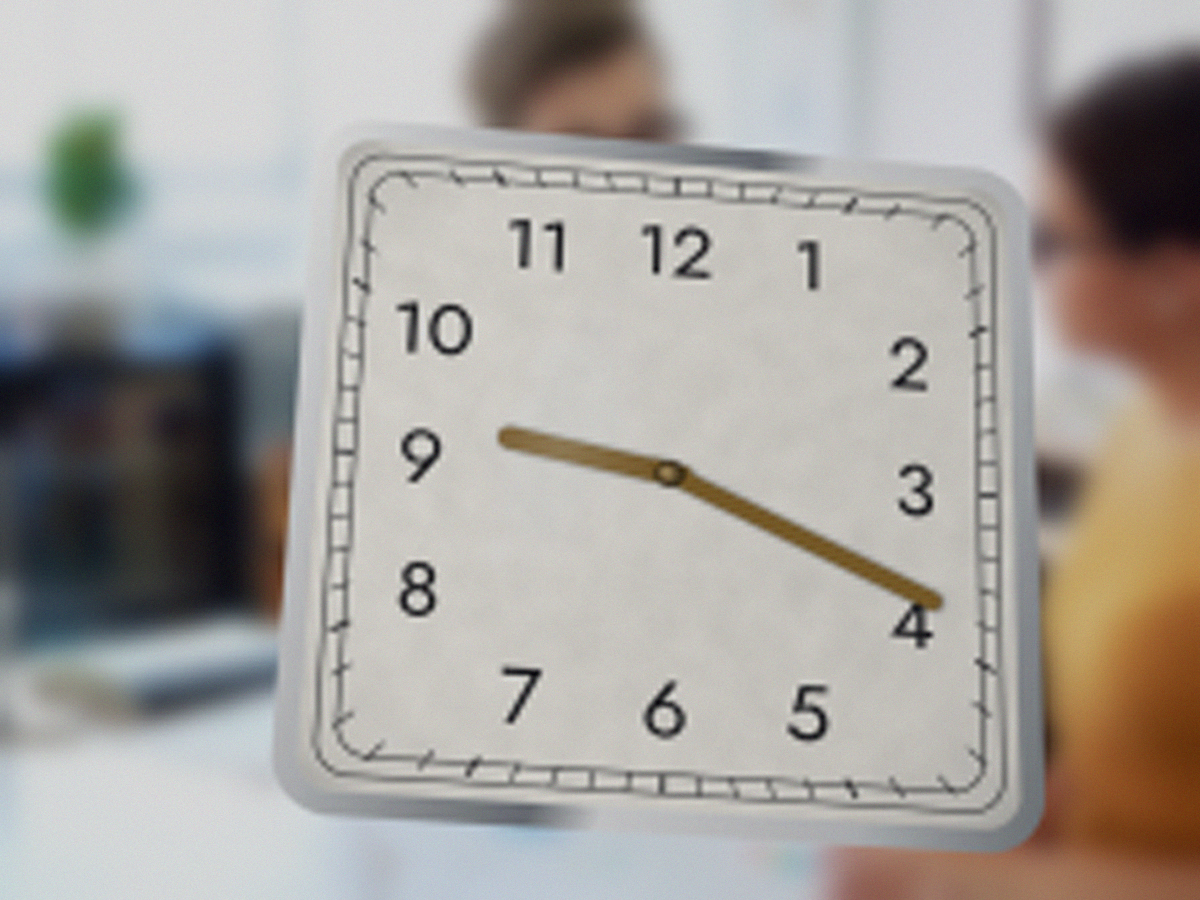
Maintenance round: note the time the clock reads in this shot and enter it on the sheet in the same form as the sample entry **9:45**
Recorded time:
**9:19**
